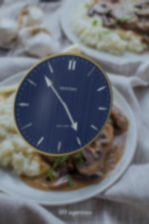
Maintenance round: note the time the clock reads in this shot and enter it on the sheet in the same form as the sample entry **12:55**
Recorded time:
**4:53**
